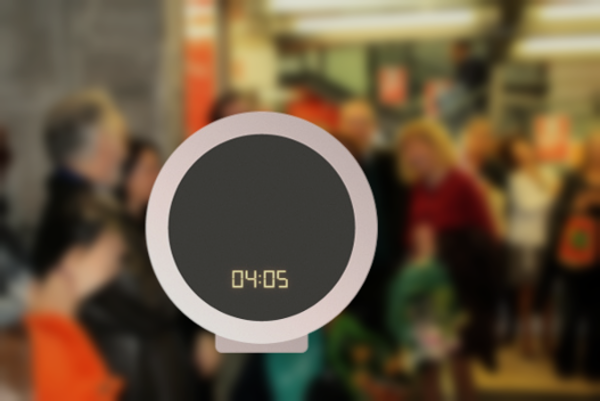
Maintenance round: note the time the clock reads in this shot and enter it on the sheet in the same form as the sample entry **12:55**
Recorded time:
**4:05**
